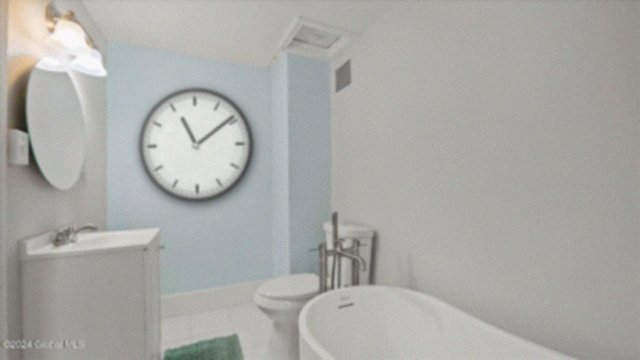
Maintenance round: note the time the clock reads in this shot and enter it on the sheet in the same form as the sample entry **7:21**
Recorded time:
**11:09**
